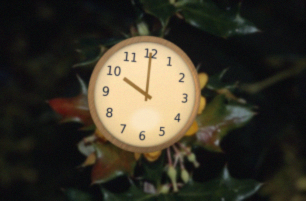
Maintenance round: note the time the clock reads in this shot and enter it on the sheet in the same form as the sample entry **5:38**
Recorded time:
**10:00**
